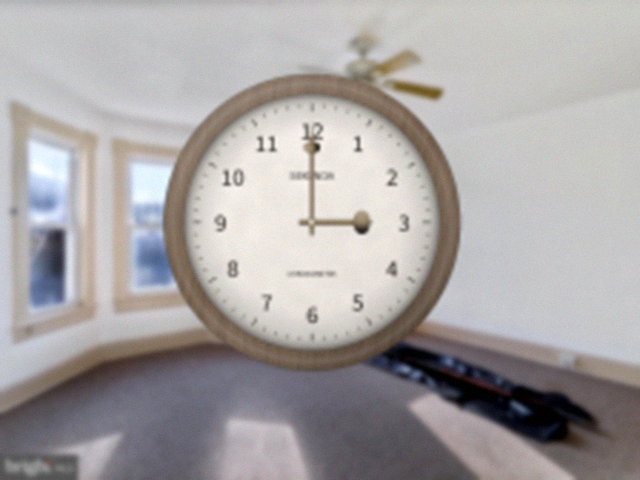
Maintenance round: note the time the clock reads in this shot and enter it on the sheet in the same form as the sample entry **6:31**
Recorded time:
**3:00**
